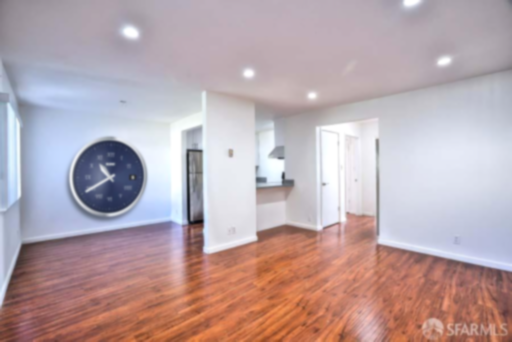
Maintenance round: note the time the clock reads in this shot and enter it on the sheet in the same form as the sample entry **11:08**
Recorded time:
**10:40**
